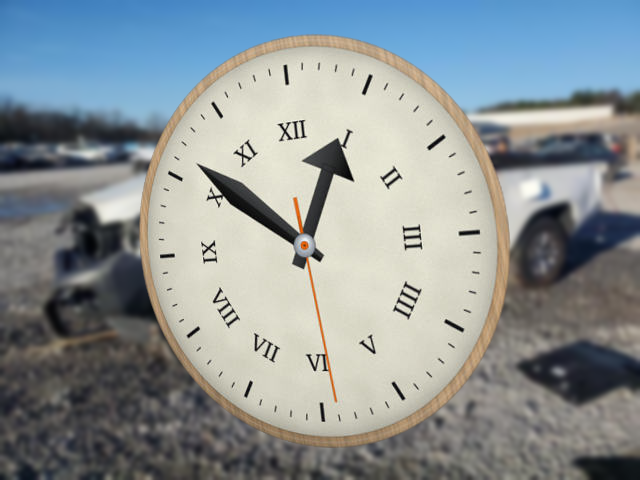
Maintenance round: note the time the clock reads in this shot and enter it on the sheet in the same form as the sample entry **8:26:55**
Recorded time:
**12:51:29**
